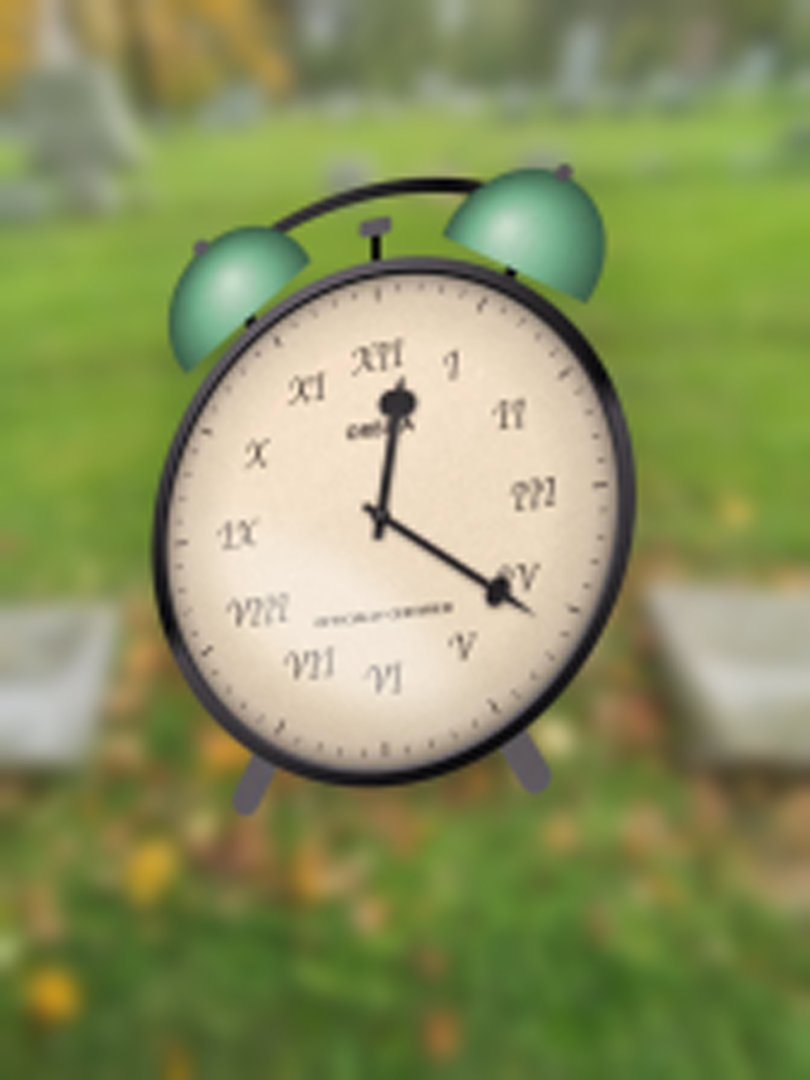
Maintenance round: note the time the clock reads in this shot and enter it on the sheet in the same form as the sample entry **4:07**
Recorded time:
**12:21**
